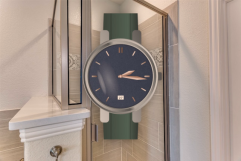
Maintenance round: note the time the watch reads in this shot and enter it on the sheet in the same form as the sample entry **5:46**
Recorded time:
**2:16**
